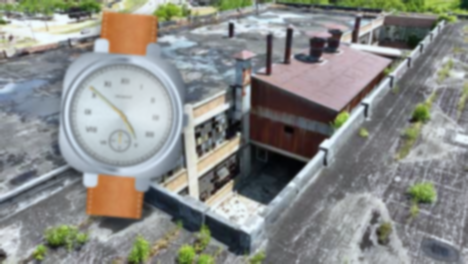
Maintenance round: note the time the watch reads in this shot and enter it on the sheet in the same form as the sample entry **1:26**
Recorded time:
**4:51**
